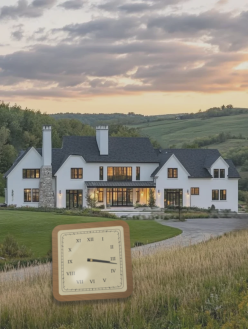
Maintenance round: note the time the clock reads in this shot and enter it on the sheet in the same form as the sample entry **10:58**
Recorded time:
**3:17**
